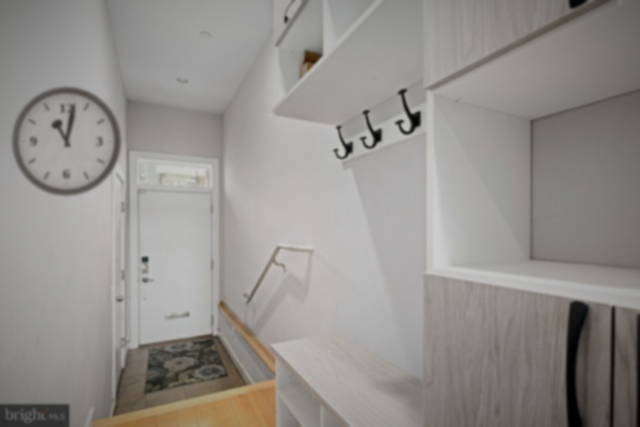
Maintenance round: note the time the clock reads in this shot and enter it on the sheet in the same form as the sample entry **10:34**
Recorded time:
**11:02**
